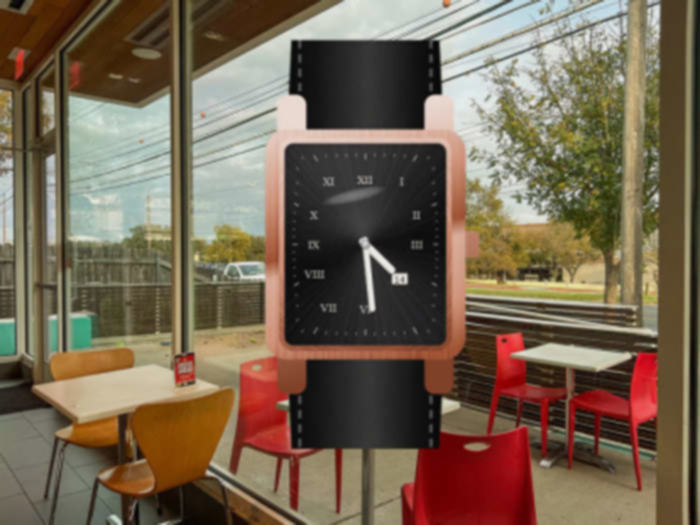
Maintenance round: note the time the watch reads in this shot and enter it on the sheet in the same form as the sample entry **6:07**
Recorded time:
**4:29**
